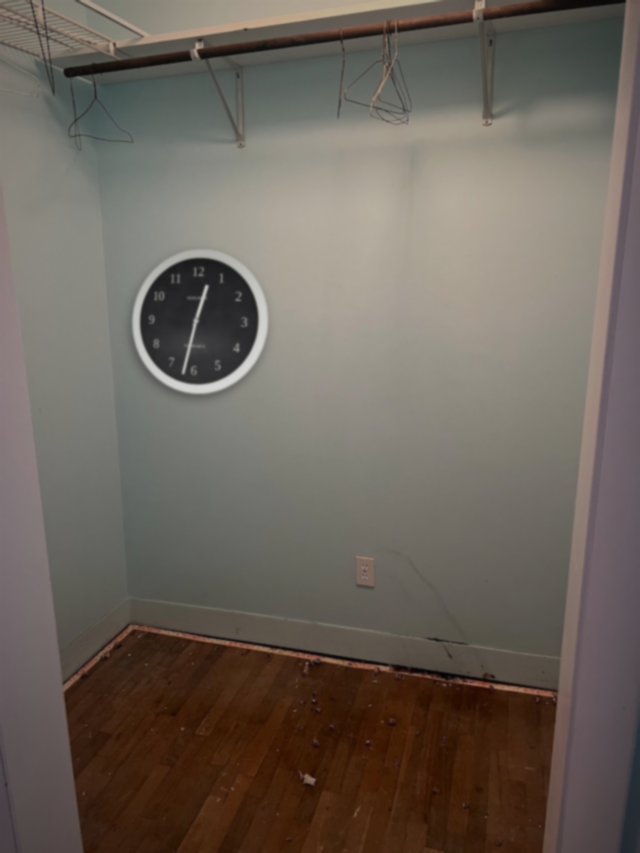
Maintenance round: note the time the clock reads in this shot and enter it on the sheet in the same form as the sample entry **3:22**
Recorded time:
**12:32**
